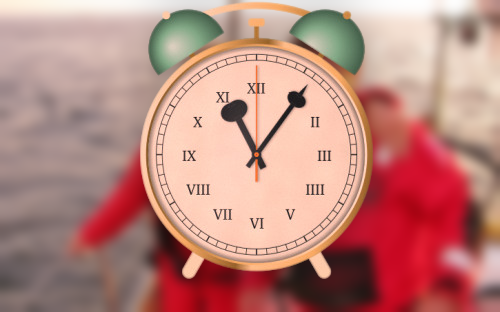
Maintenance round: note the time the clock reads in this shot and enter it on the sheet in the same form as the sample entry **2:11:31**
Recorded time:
**11:06:00**
